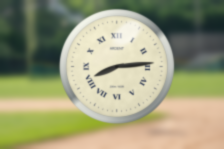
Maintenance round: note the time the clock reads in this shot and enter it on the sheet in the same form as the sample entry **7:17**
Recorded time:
**8:14**
